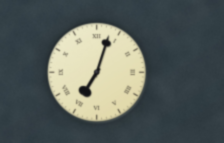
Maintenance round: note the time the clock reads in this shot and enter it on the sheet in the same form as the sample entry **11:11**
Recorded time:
**7:03**
